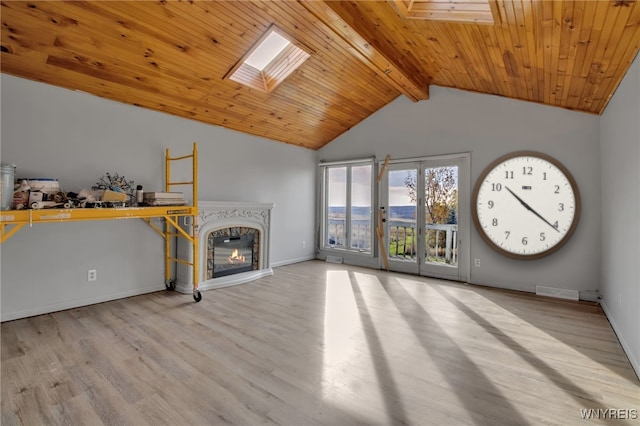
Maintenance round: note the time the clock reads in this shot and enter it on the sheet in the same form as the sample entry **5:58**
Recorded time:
**10:21**
